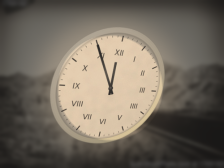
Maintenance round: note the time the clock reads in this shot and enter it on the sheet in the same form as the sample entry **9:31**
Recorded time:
**11:55**
